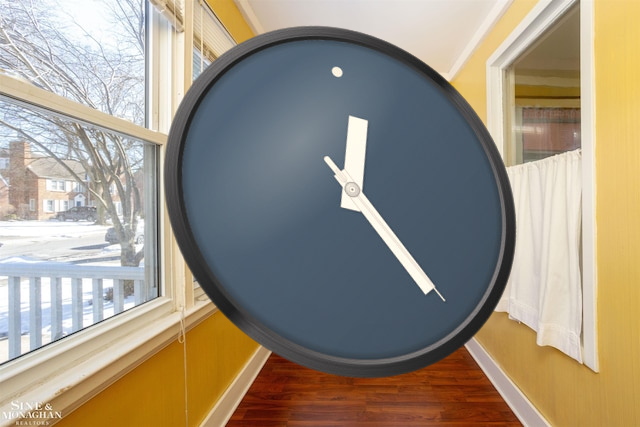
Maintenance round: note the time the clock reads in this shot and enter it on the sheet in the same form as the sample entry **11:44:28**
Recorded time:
**12:24:24**
